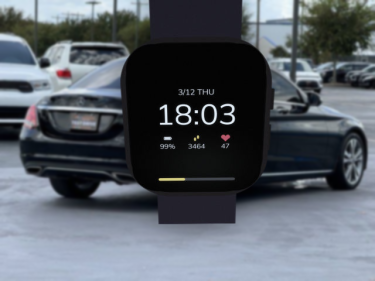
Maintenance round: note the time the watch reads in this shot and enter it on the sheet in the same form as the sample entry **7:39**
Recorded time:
**18:03**
